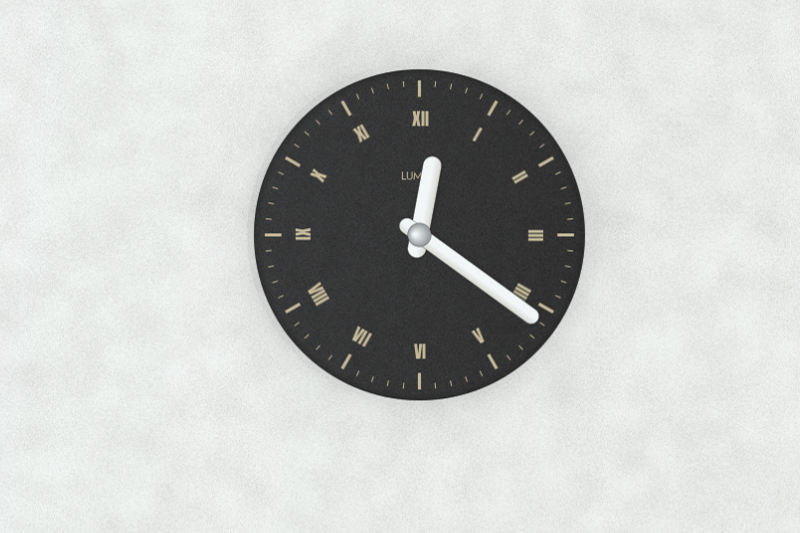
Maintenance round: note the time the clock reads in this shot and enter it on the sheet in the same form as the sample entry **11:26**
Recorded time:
**12:21**
